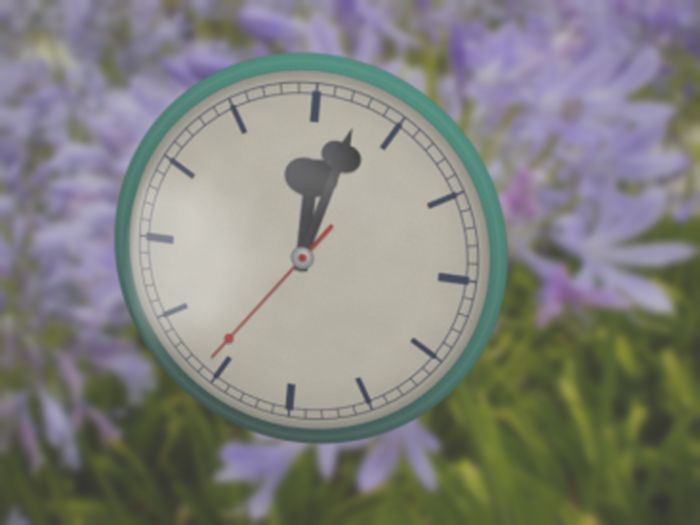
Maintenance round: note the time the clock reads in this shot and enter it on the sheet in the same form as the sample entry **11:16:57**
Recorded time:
**12:02:36**
